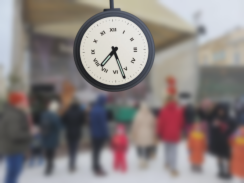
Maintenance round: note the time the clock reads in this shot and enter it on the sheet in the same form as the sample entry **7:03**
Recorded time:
**7:27**
